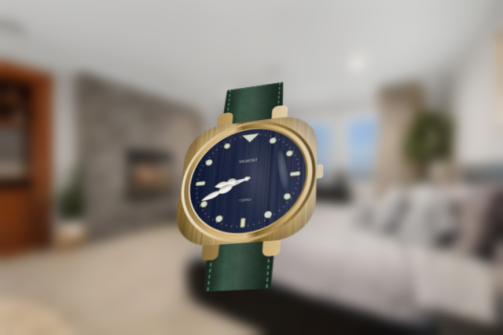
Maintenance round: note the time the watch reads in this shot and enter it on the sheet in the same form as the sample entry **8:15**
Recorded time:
**8:41**
